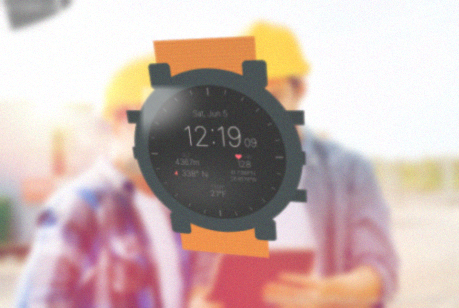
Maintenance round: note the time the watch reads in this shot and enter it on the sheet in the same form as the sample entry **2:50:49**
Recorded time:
**12:19:09**
